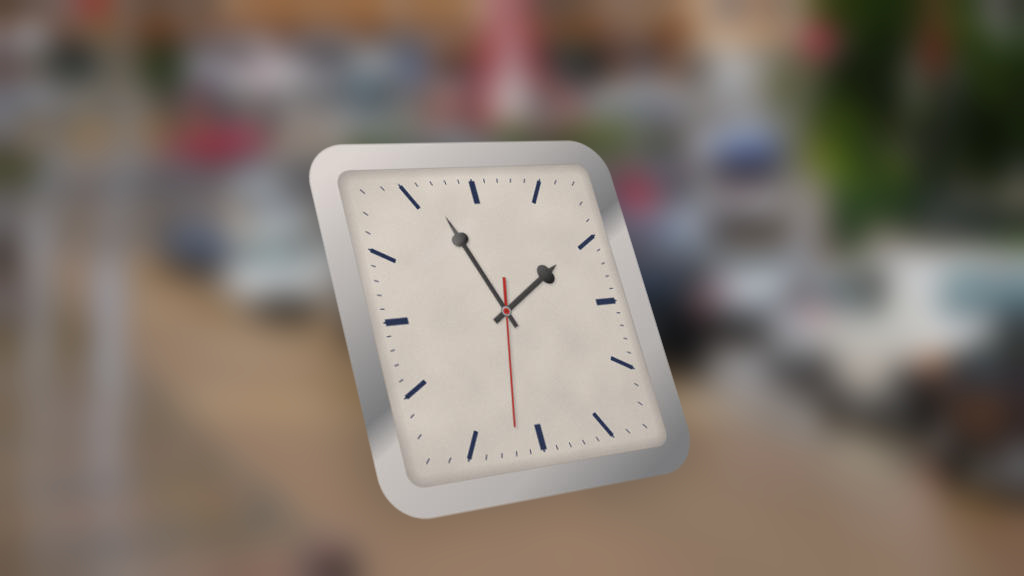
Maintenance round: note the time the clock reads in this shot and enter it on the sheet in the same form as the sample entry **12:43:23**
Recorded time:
**1:56:32**
